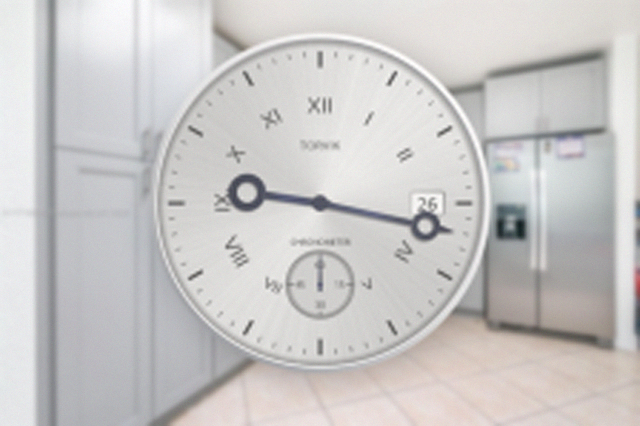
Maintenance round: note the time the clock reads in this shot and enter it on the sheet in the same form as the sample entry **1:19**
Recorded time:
**9:17**
